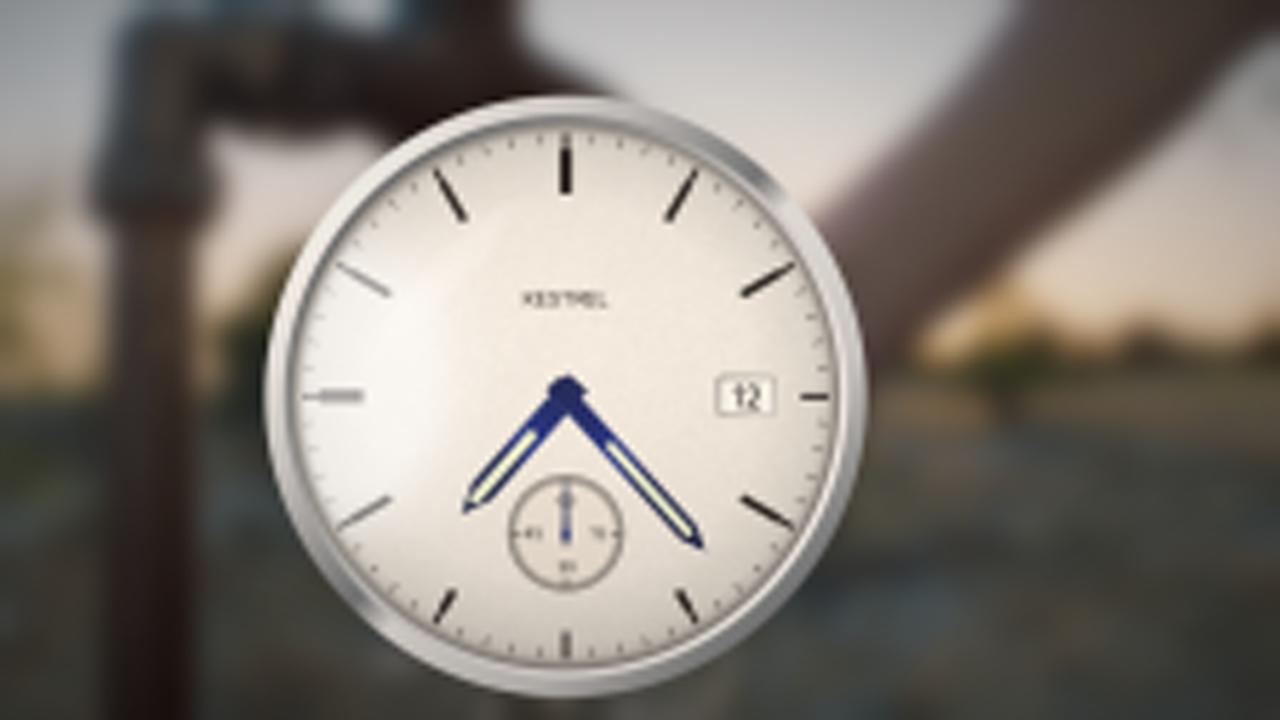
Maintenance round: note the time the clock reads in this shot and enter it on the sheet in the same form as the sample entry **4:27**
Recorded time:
**7:23**
